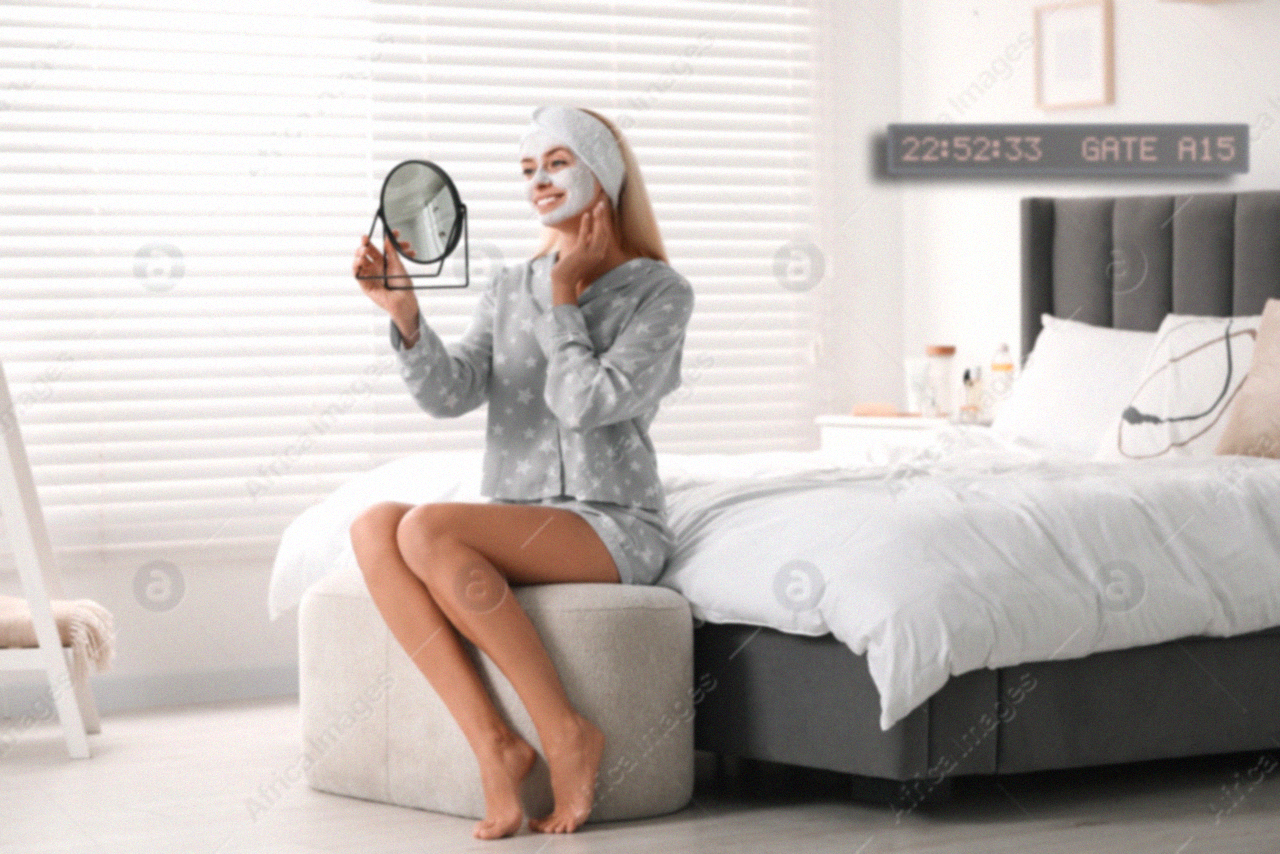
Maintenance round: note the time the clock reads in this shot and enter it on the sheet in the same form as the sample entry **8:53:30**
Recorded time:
**22:52:33**
